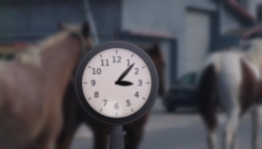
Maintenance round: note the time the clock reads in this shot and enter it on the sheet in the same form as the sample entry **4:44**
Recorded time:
**3:07**
